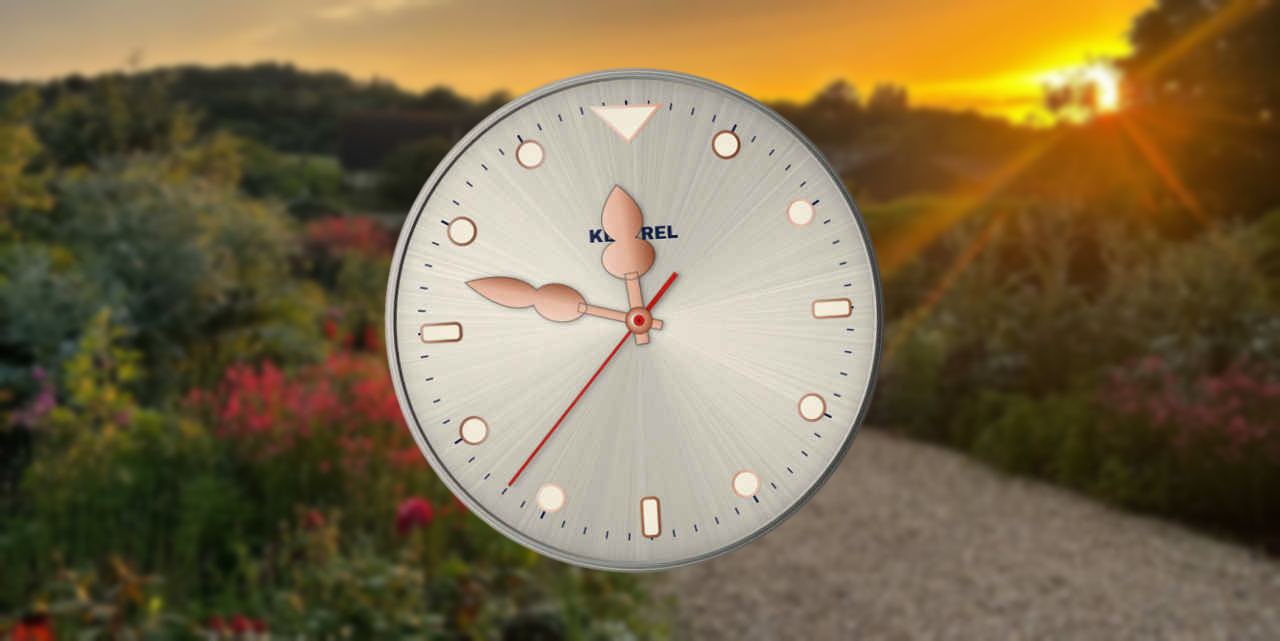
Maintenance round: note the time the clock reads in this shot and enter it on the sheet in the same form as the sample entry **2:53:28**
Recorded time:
**11:47:37**
